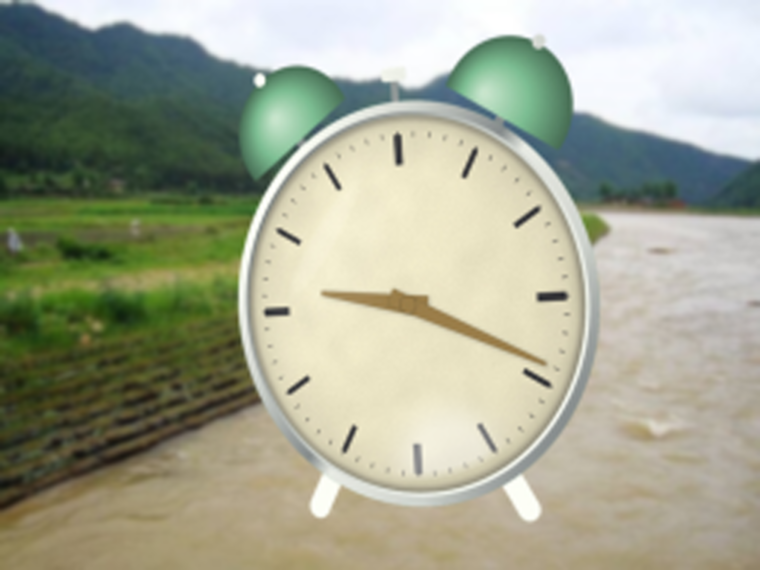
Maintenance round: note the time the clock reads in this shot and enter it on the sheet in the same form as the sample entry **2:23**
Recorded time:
**9:19**
